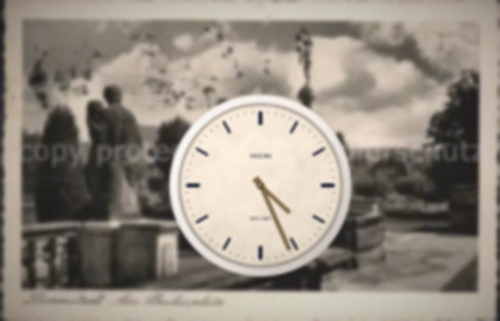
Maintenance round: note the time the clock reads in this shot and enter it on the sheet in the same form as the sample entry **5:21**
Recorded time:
**4:26**
